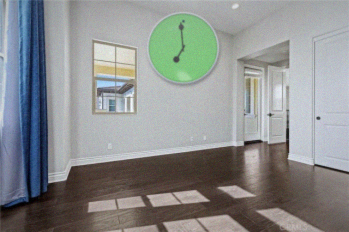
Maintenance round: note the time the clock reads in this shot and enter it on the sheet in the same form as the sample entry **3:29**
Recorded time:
**6:59**
